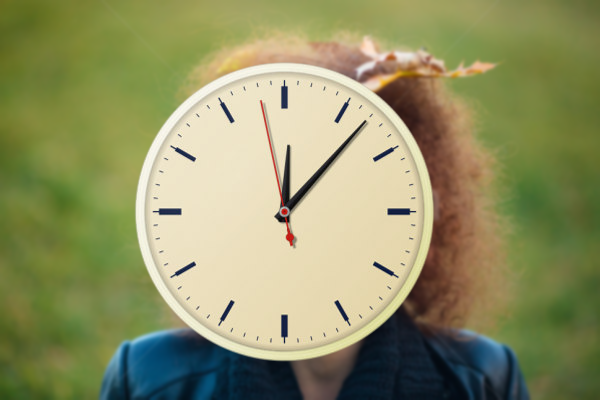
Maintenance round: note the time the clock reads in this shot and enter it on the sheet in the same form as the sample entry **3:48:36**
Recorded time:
**12:06:58**
